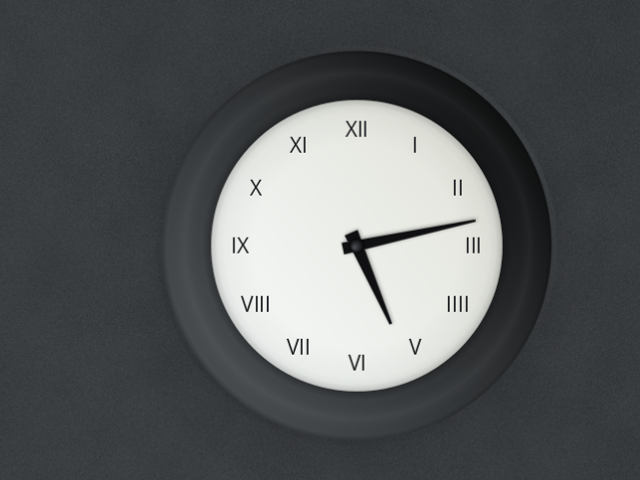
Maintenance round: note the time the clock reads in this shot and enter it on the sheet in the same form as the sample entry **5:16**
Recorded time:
**5:13**
